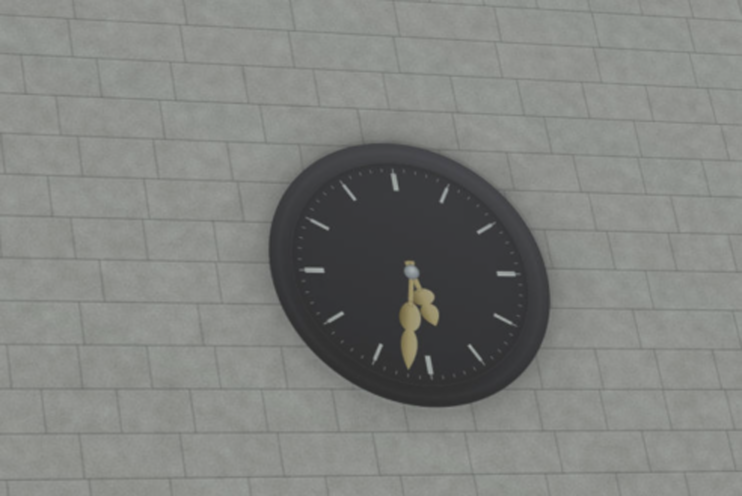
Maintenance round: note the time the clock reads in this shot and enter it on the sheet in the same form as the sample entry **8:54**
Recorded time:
**5:32**
